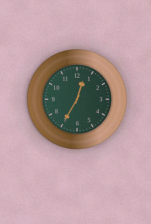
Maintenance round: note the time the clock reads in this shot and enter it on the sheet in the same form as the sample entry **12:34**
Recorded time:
**12:35**
